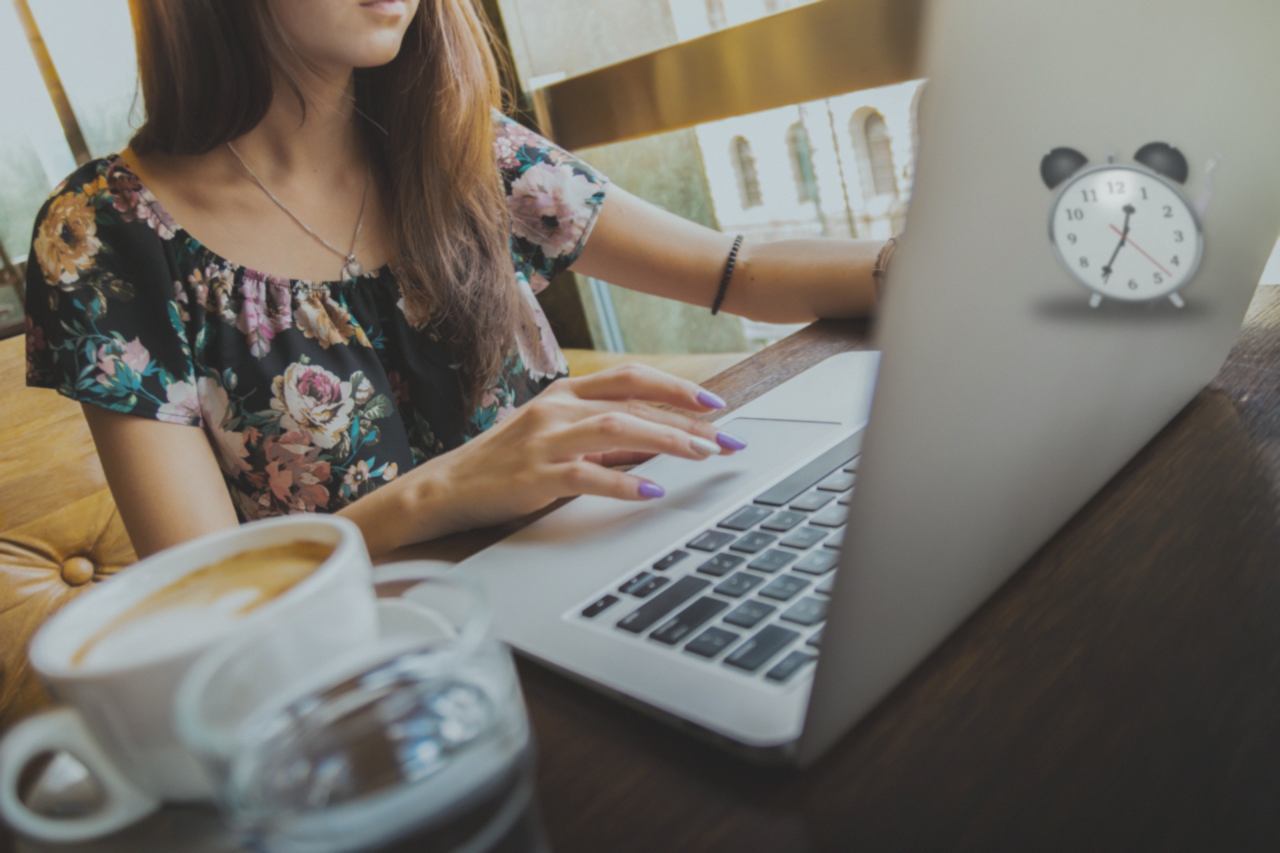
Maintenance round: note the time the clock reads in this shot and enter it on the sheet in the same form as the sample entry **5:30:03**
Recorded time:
**12:35:23**
